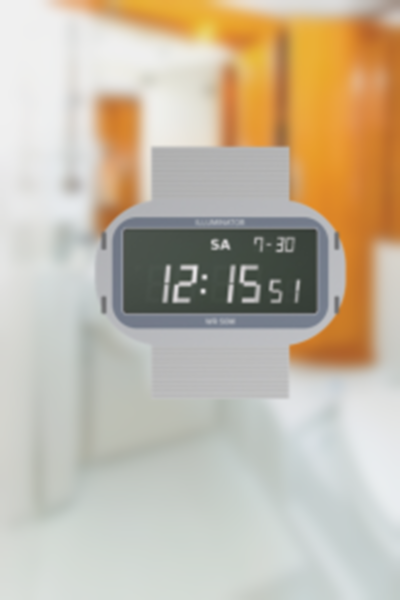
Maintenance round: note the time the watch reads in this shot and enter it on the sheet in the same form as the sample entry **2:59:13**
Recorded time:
**12:15:51**
